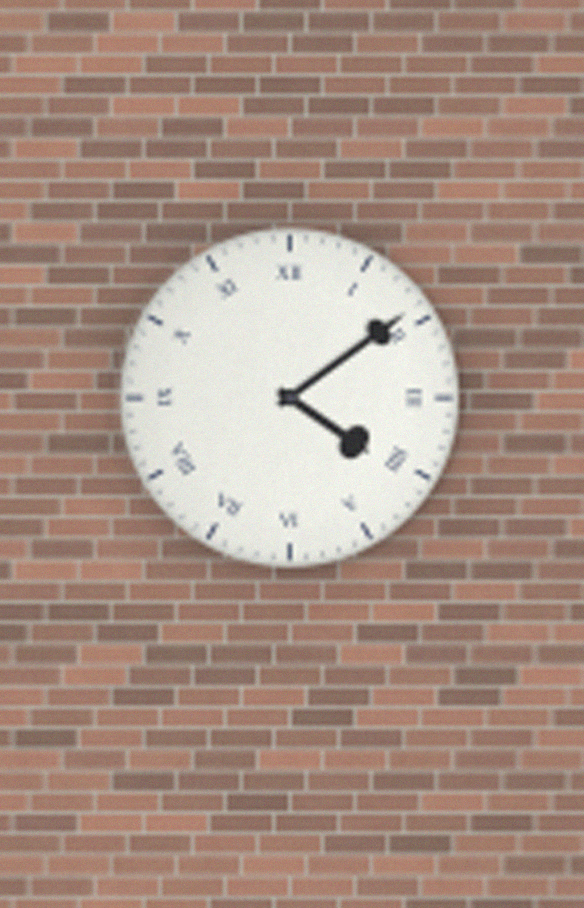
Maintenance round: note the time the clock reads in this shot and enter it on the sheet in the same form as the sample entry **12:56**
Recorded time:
**4:09**
